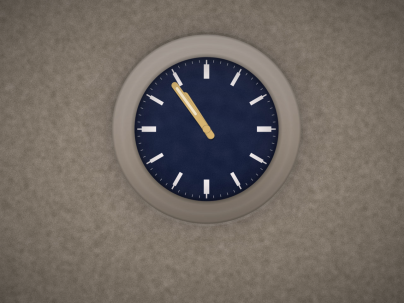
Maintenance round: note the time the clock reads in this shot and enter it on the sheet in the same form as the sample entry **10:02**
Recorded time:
**10:54**
